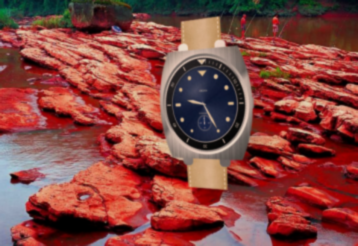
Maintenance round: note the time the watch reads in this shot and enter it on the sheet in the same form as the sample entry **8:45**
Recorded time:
**9:25**
